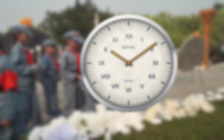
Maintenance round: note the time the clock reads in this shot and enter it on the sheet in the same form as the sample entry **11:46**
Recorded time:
**10:09**
